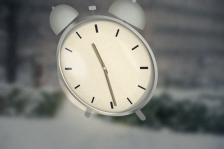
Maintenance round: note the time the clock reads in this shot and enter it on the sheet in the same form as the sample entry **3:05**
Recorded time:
**11:29**
